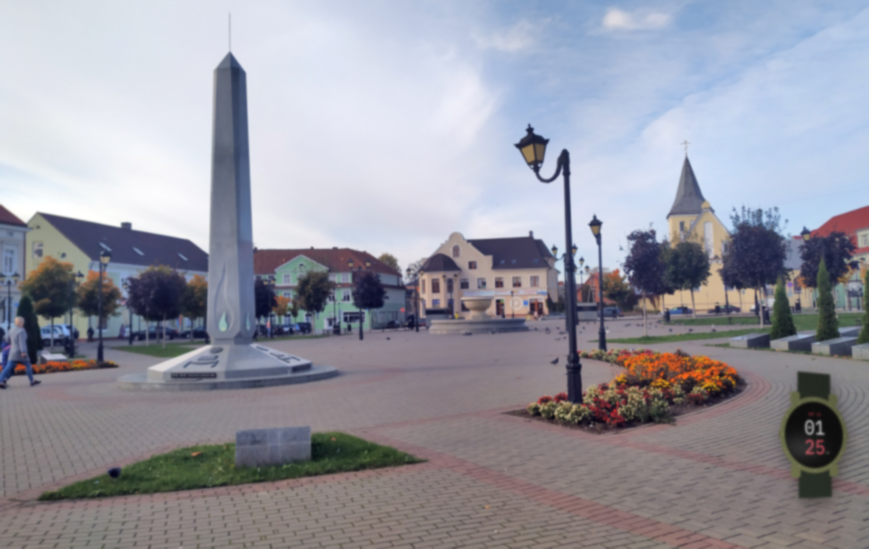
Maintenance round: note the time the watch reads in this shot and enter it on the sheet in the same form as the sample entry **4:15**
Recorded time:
**1:25**
